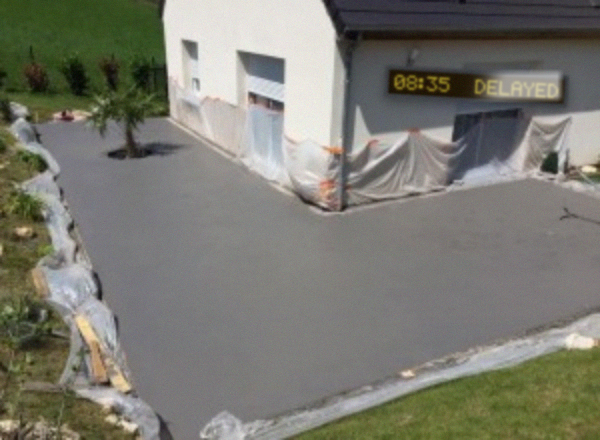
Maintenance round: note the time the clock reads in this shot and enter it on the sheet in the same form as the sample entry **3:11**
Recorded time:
**8:35**
